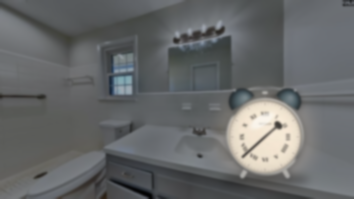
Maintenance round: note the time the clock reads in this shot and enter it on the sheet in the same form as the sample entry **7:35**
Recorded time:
**1:38**
